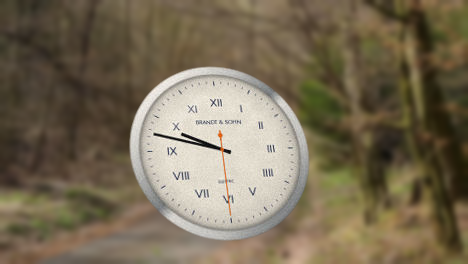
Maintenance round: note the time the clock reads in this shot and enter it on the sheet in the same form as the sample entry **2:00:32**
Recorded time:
**9:47:30**
